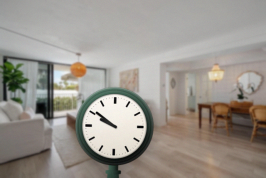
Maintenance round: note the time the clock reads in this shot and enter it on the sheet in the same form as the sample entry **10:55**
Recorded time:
**9:51**
